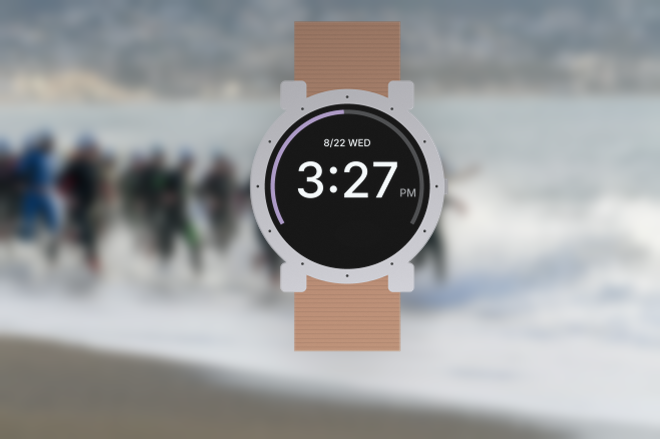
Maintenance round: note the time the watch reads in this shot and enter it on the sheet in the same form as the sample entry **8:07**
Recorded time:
**3:27**
